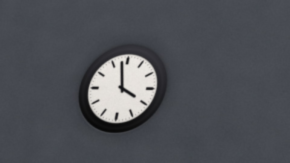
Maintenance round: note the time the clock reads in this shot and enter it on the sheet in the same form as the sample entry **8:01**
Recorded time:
**3:58**
